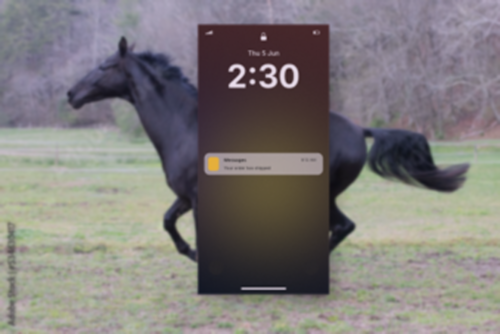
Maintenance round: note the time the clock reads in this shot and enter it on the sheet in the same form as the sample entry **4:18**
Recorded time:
**2:30**
